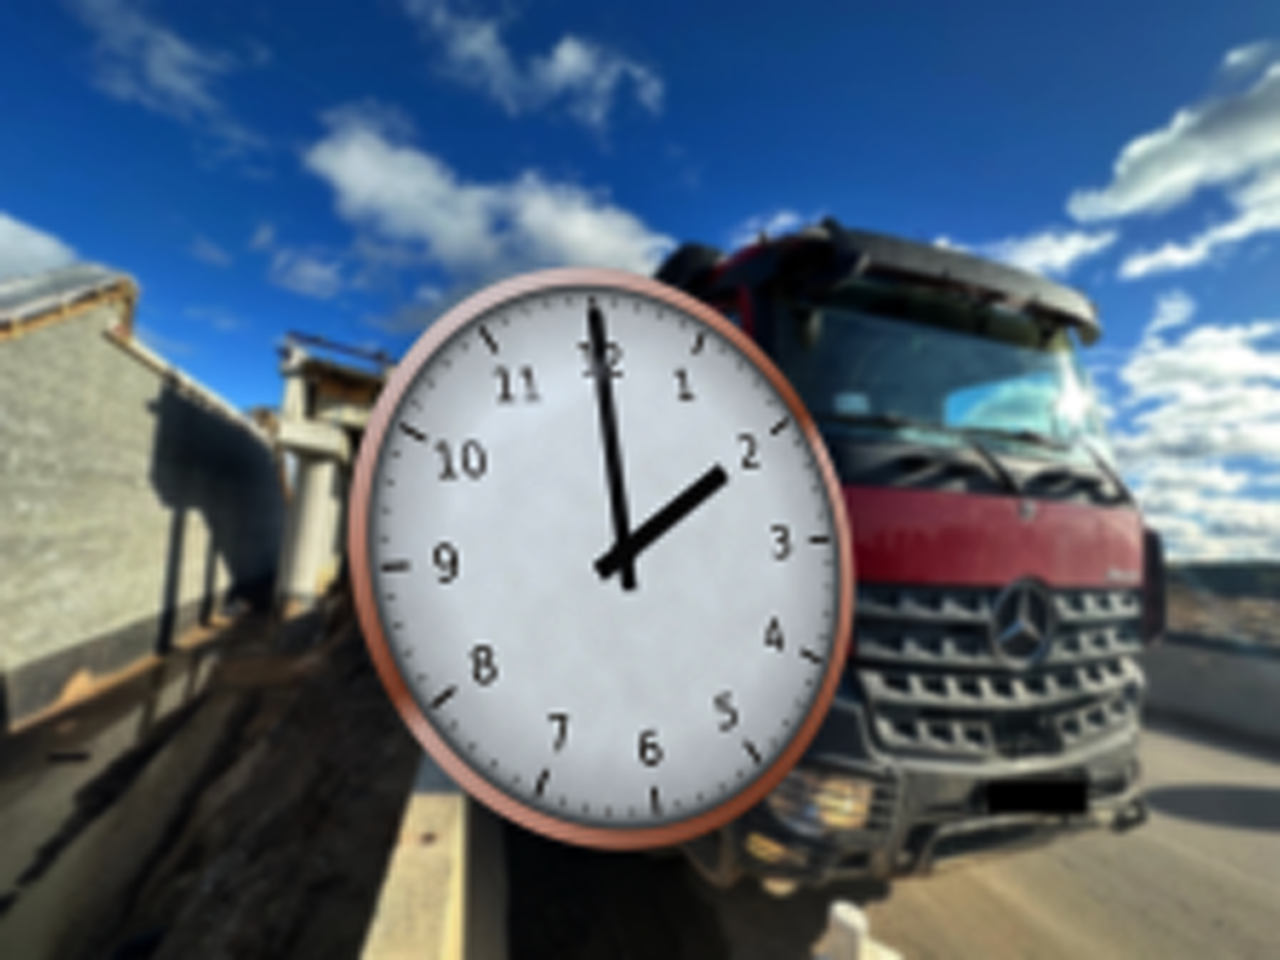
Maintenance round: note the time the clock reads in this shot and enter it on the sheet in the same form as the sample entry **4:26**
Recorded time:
**2:00**
